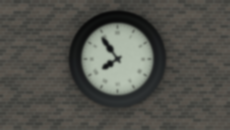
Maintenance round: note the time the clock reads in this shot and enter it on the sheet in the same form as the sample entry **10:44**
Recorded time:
**7:54**
